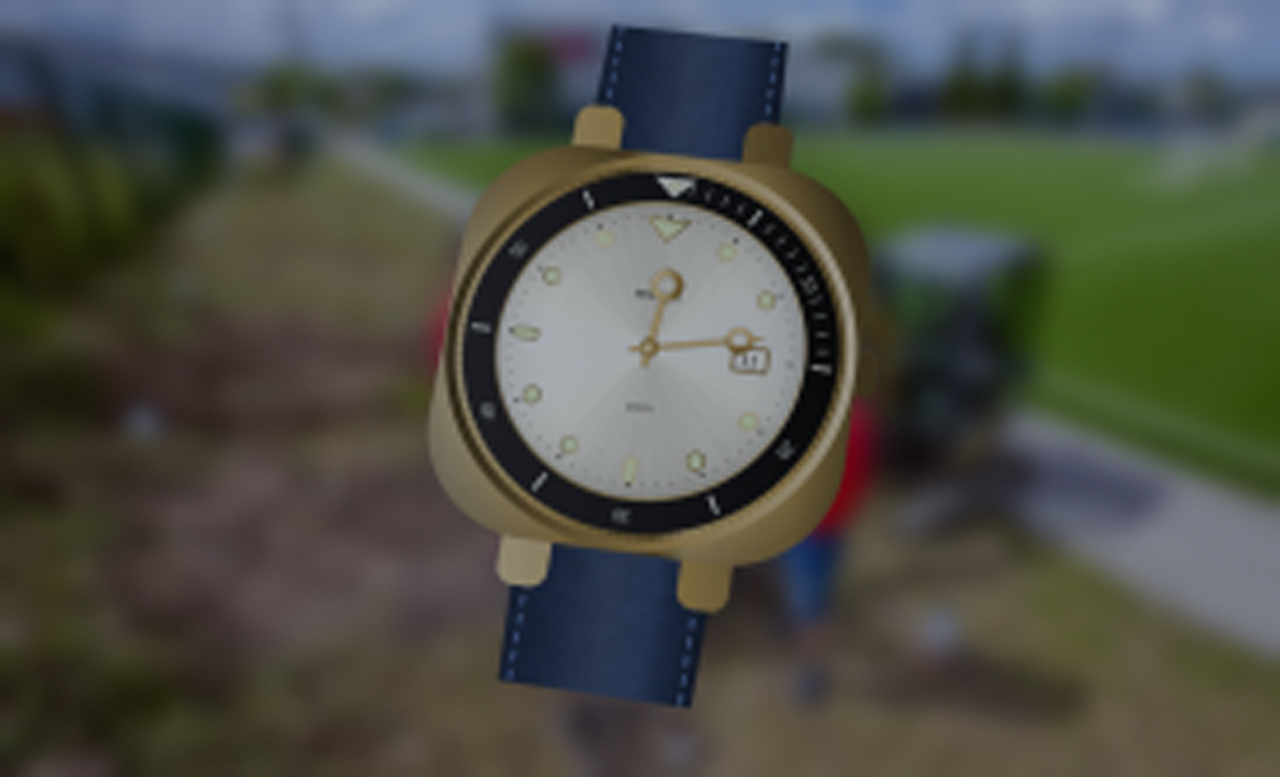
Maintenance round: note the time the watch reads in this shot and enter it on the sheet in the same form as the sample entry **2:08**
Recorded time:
**12:13**
